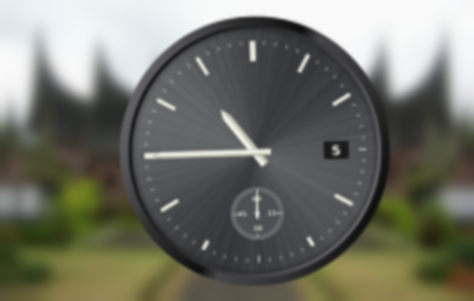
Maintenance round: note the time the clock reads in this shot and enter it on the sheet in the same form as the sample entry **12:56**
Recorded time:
**10:45**
